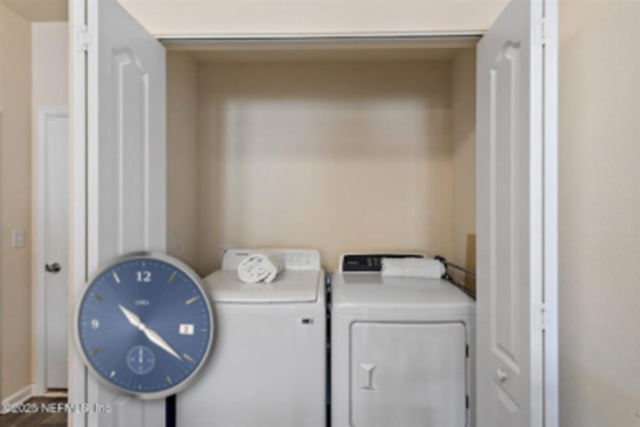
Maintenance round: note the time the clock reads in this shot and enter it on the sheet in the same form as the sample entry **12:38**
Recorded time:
**10:21**
